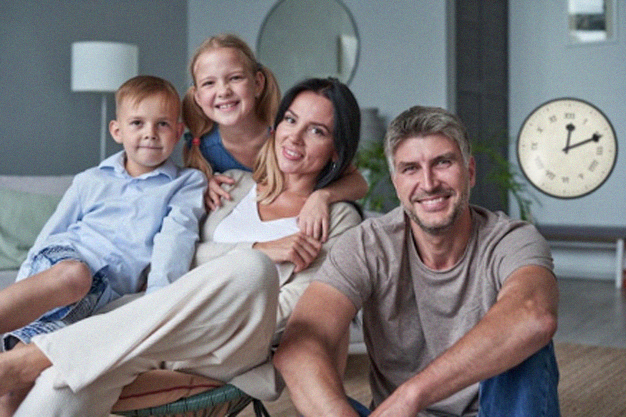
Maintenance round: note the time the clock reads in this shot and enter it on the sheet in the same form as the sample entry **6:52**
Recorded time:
**12:11**
